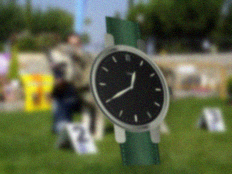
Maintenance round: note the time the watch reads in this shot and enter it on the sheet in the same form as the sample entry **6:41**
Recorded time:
**12:40**
